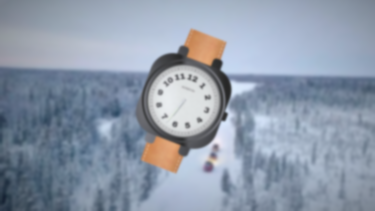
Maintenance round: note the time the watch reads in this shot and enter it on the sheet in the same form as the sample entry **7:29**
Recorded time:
**6:33**
